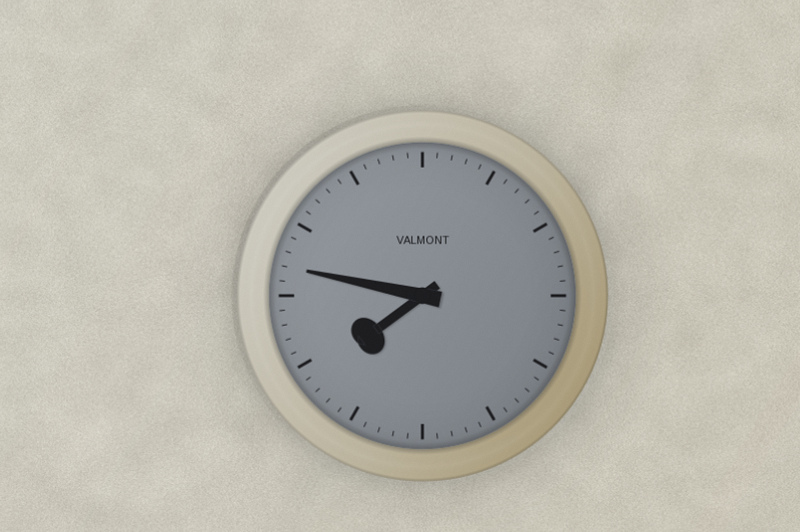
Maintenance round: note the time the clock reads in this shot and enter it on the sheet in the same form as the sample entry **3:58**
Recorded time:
**7:47**
